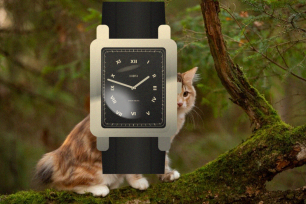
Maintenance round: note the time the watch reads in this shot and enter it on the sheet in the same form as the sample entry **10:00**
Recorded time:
**1:48**
